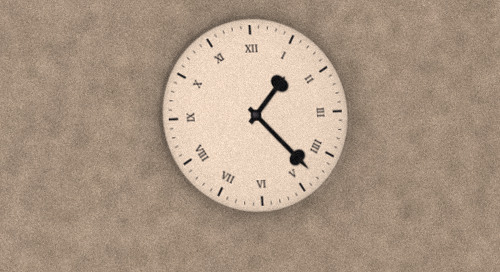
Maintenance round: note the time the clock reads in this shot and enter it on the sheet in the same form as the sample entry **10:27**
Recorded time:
**1:23**
